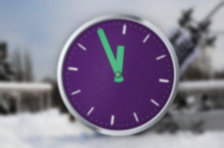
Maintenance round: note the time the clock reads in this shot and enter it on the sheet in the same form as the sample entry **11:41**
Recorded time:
**11:55**
